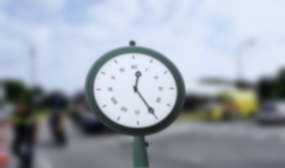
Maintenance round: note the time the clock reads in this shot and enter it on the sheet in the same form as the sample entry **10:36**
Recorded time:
**12:25**
